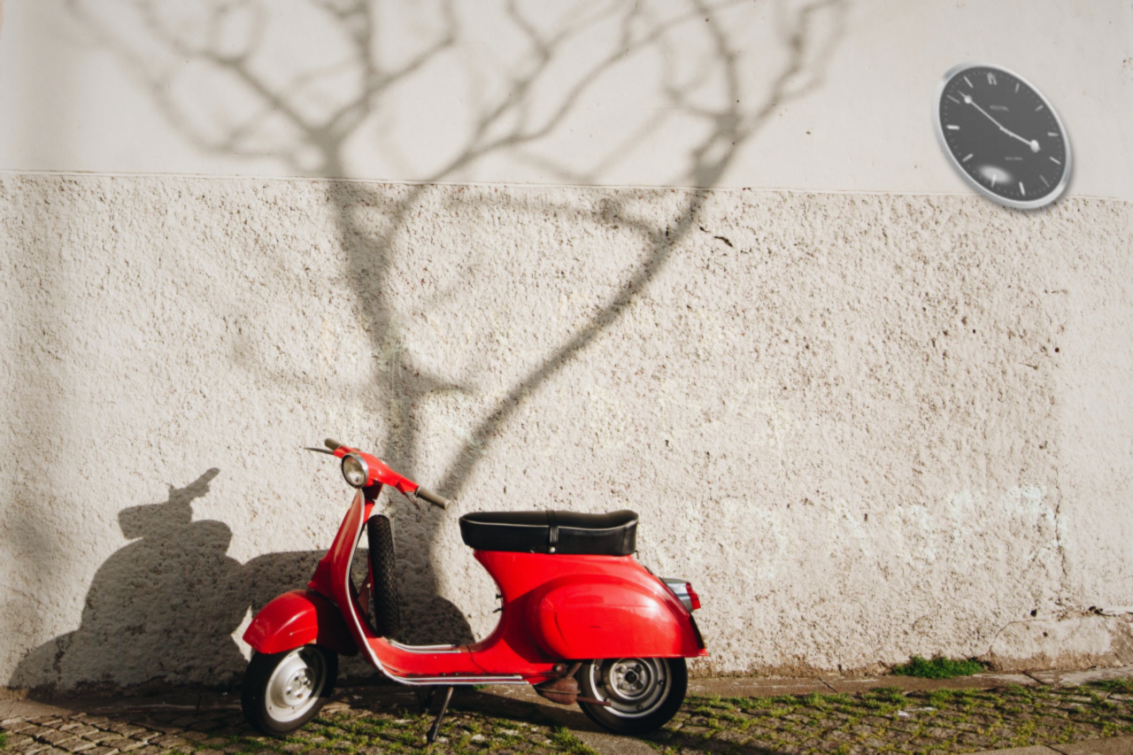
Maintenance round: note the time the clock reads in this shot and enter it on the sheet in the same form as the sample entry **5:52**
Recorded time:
**3:52**
